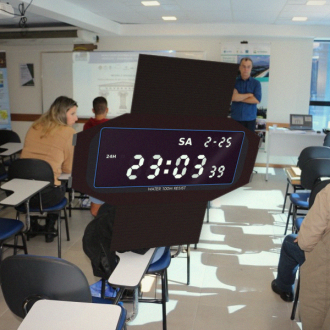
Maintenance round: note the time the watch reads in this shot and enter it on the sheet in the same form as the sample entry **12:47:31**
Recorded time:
**23:03:39**
